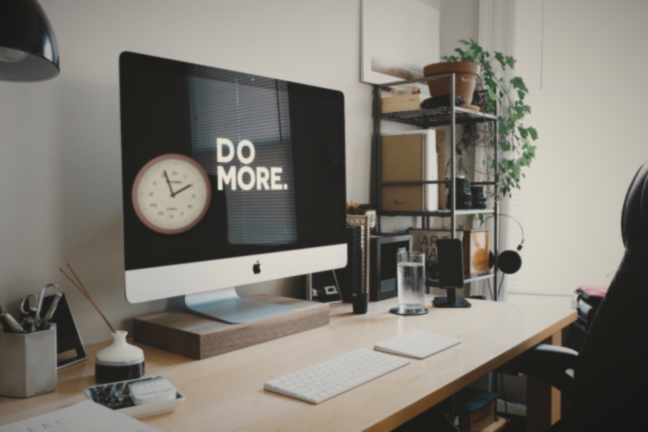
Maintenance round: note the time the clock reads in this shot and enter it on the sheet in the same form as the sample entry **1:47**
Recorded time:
**1:56**
